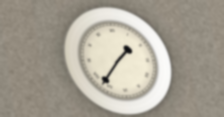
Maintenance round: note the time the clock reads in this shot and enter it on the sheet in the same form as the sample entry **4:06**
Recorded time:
**1:37**
